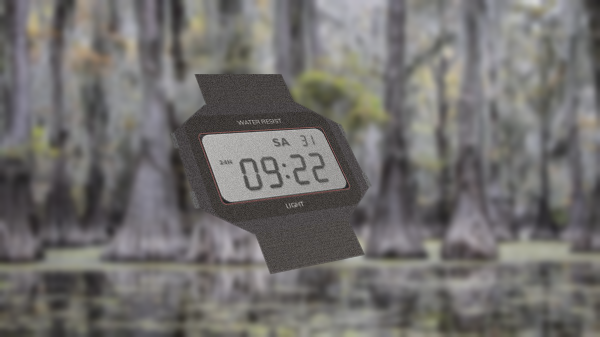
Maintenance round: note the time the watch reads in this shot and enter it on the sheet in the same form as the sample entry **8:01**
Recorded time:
**9:22**
